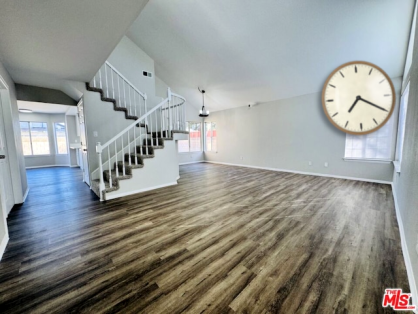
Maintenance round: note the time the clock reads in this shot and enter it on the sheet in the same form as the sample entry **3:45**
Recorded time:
**7:20**
